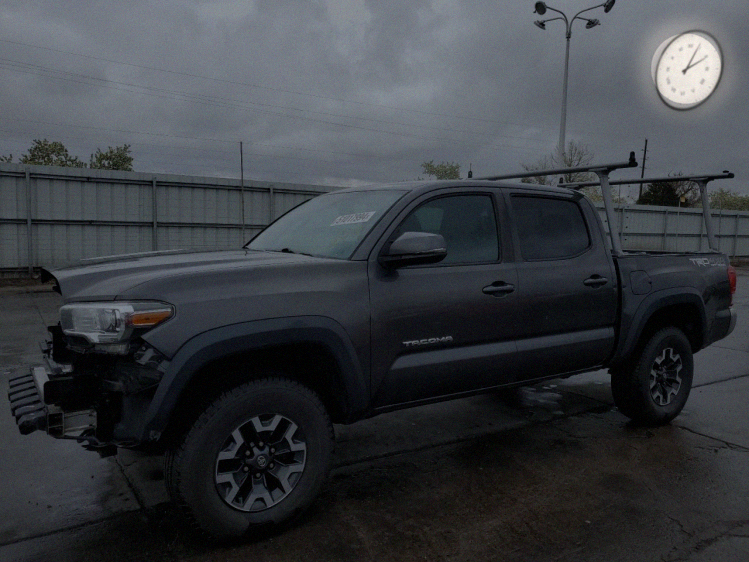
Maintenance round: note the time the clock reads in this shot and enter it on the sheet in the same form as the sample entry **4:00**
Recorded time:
**2:04**
